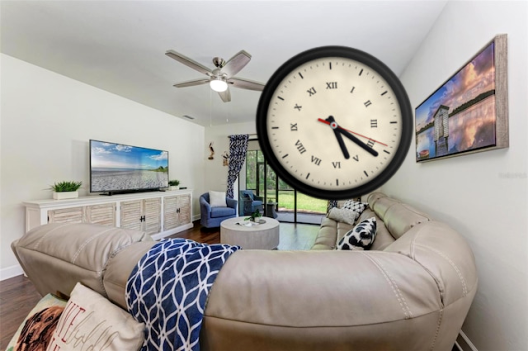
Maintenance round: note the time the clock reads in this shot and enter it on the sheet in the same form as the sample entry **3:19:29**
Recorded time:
**5:21:19**
